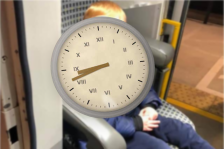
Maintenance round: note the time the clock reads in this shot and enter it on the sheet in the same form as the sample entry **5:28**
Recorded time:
**8:42**
